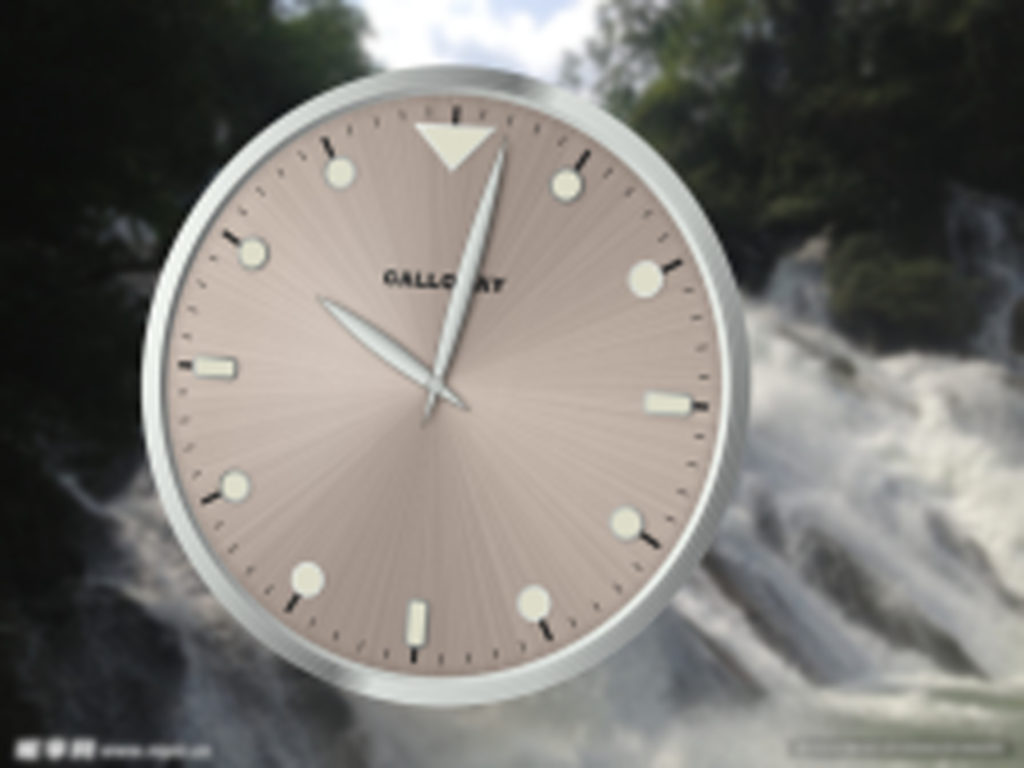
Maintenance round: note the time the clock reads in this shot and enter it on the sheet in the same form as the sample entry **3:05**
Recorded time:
**10:02**
